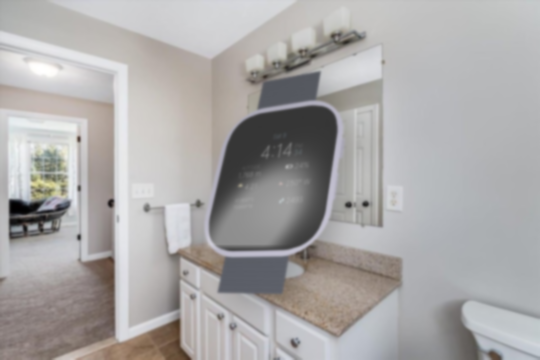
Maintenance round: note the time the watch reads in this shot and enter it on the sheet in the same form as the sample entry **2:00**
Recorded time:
**4:14**
